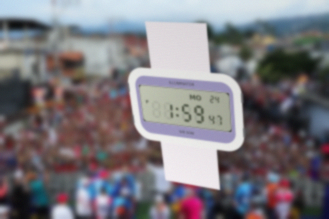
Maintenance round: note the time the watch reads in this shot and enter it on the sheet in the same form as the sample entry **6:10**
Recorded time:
**1:59**
